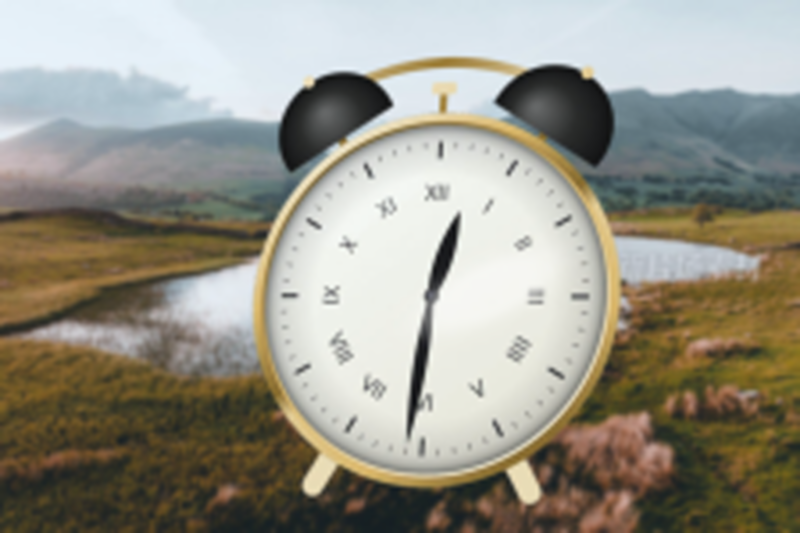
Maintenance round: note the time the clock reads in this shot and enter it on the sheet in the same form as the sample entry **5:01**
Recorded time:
**12:31**
